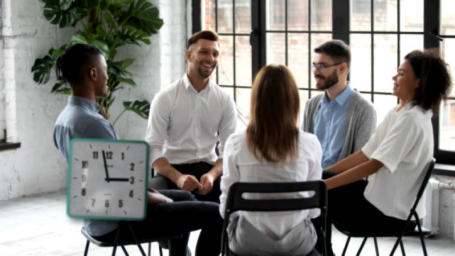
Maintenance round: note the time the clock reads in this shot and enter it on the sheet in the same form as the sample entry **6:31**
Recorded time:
**2:58**
